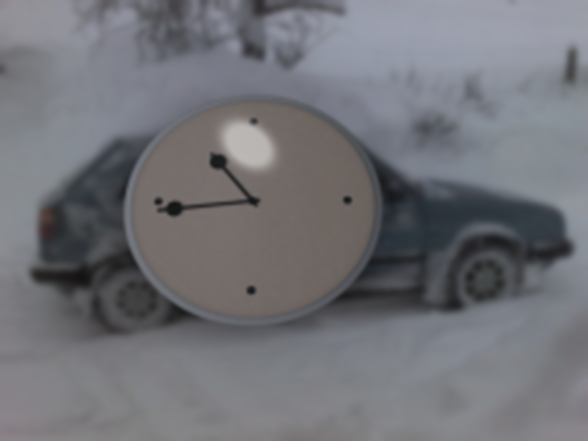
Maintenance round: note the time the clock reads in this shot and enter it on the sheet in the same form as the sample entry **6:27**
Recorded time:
**10:44**
